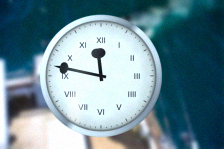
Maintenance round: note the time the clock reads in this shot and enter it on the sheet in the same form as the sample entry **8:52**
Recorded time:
**11:47**
